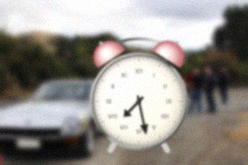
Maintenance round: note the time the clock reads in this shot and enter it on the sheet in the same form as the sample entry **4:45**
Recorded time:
**7:28**
